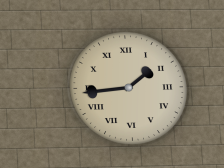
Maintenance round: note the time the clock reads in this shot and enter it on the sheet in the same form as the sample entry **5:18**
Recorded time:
**1:44**
